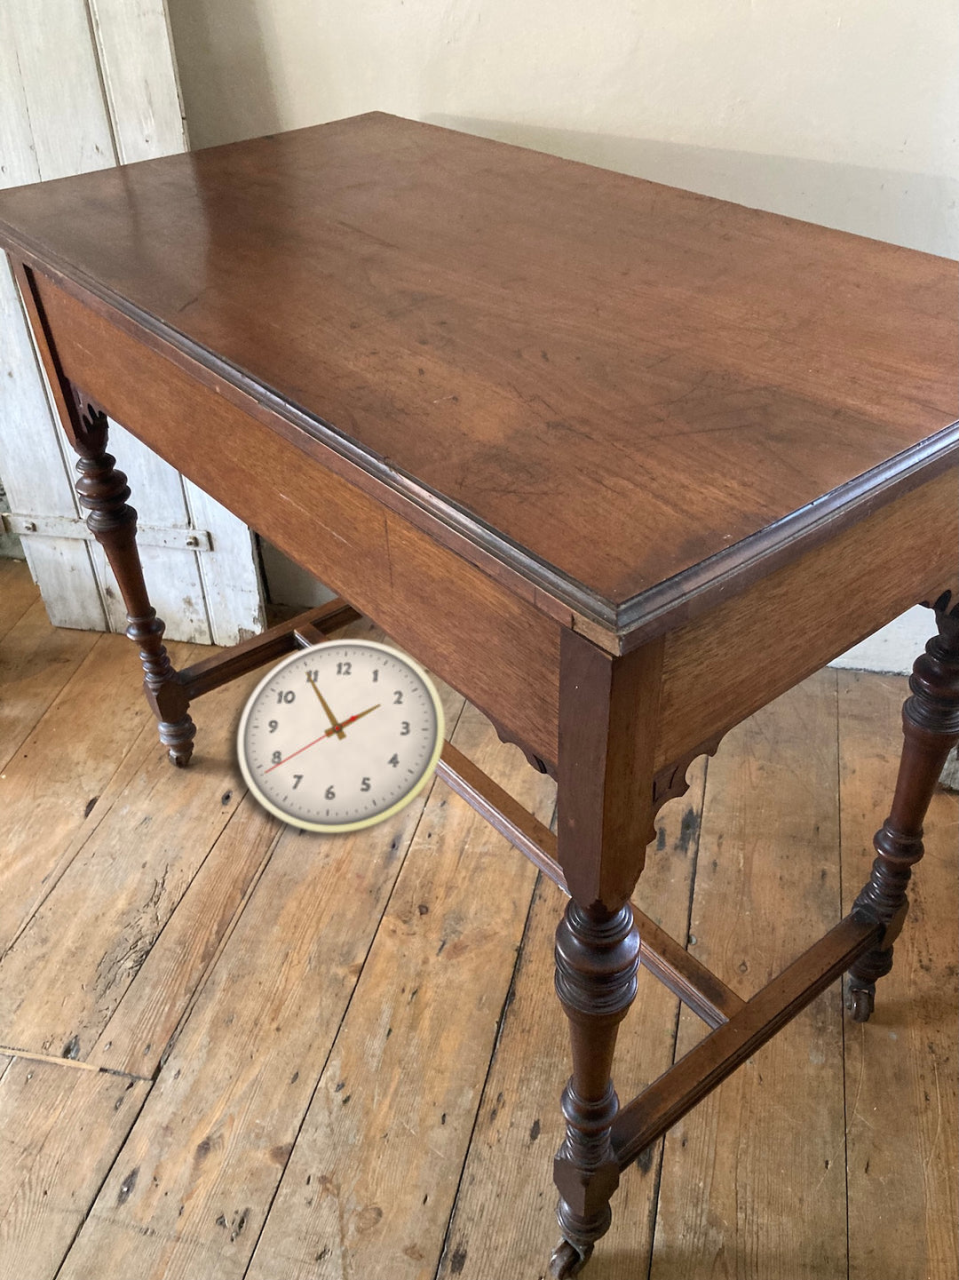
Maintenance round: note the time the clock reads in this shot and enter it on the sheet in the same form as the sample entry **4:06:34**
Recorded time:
**1:54:39**
